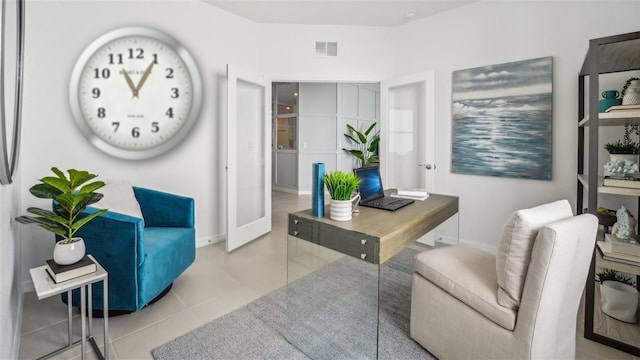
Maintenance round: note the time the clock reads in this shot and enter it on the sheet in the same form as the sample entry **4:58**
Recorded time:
**11:05**
